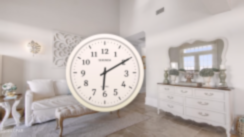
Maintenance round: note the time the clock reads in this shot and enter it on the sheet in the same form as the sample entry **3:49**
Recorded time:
**6:10**
